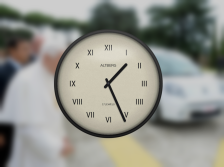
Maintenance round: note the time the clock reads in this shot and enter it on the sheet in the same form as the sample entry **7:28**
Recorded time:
**1:26**
